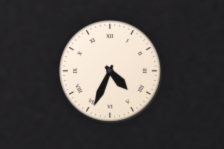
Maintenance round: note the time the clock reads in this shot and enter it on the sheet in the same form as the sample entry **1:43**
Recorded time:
**4:34**
